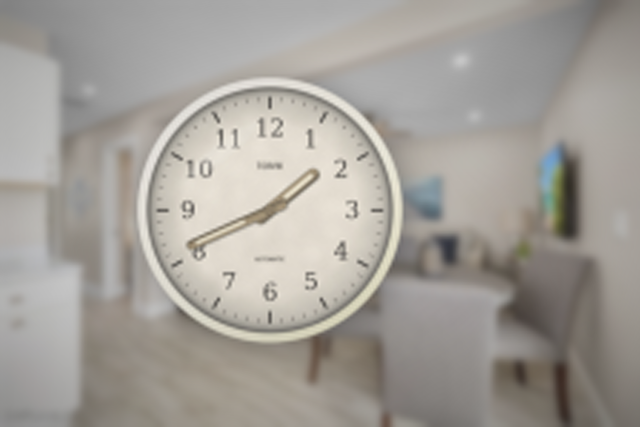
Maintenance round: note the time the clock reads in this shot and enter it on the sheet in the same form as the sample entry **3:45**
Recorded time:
**1:41**
